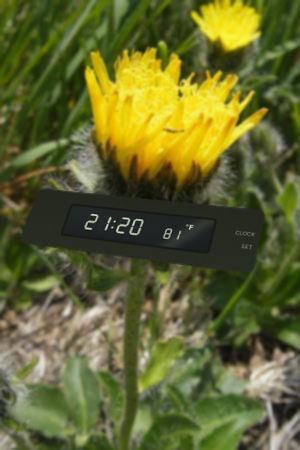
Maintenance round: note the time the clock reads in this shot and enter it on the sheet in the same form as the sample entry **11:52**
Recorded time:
**21:20**
